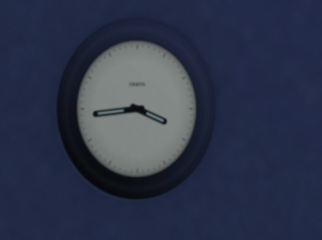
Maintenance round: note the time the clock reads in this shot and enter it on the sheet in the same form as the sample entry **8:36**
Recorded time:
**3:44**
